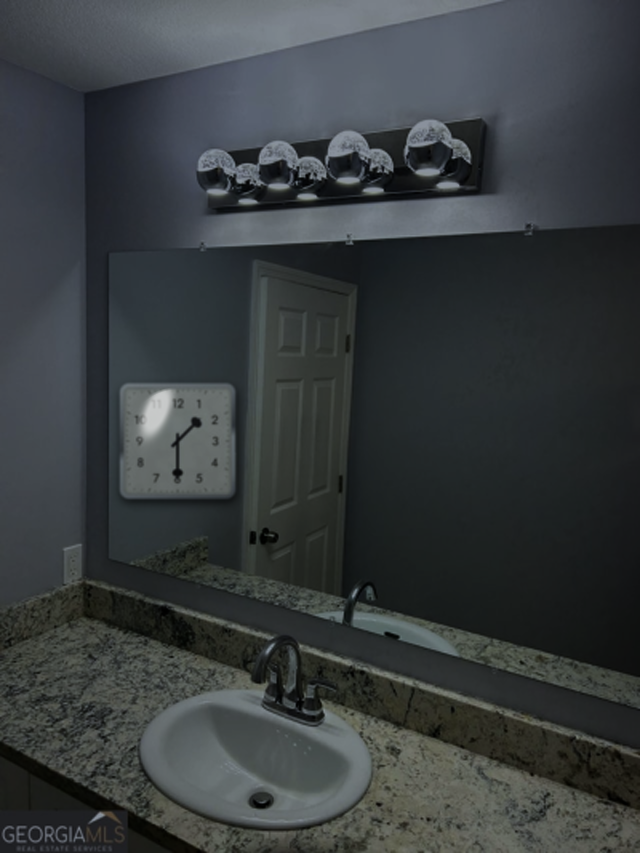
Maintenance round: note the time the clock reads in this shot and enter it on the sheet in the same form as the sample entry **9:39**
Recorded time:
**1:30**
